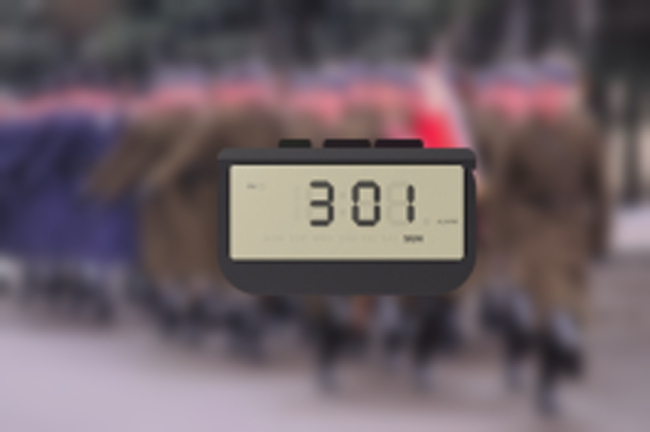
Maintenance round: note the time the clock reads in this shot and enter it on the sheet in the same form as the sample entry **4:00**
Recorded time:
**3:01**
